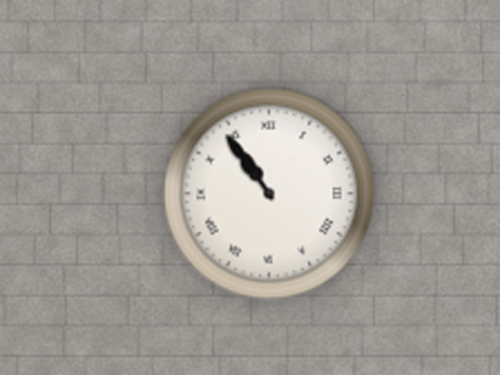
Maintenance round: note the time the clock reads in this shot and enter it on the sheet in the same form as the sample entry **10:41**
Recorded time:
**10:54**
